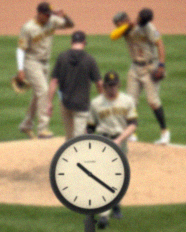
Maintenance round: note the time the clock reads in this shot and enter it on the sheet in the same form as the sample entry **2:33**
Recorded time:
**10:21**
